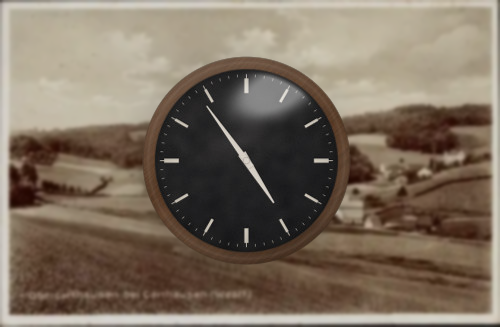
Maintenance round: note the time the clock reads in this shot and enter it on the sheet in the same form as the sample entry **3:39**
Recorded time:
**4:54**
